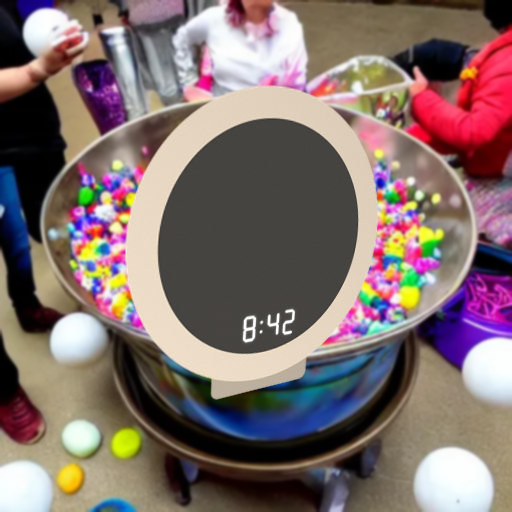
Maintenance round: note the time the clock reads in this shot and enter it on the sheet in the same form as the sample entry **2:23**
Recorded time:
**8:42**
